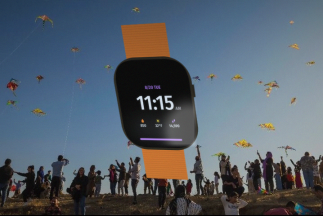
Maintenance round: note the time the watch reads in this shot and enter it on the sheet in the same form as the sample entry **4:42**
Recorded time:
**11:15**
